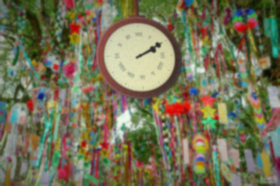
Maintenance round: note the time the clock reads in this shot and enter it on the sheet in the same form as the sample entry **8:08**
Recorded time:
**2:10**
